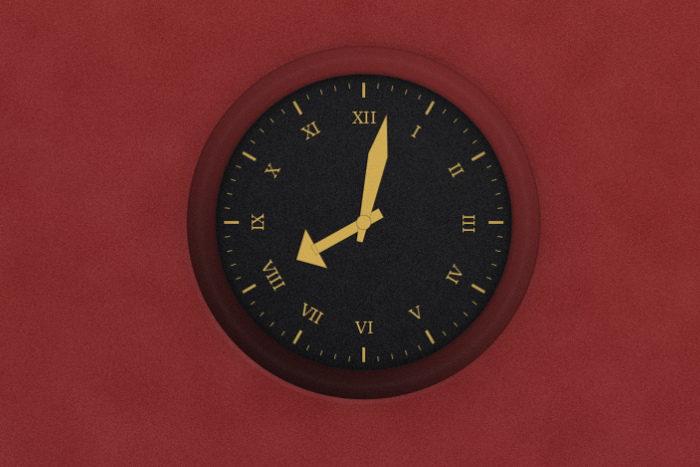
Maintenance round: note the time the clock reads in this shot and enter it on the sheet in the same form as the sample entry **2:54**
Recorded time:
**8:02**
